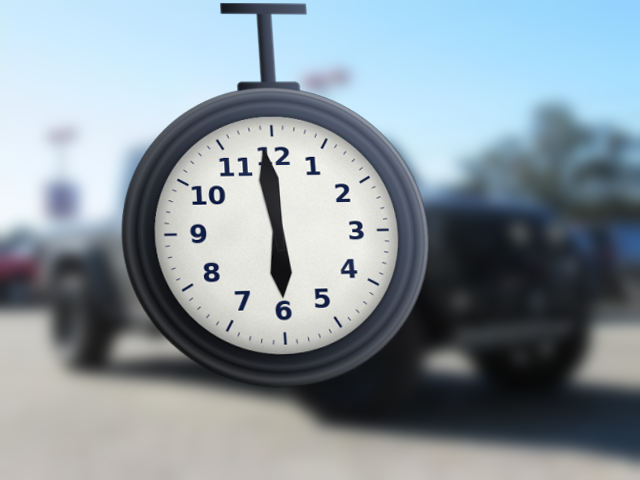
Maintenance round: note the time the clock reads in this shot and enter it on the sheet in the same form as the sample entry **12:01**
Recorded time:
**5:59**
